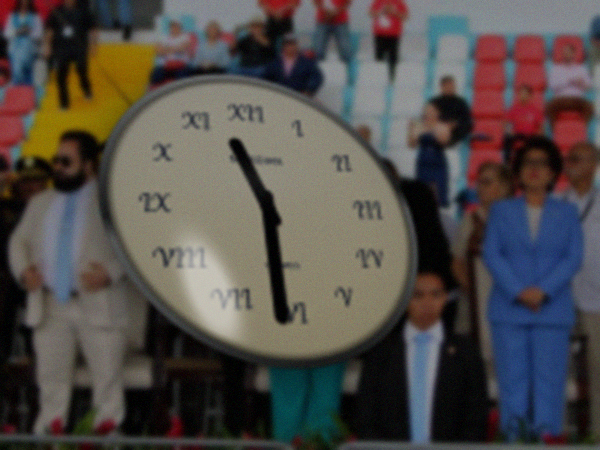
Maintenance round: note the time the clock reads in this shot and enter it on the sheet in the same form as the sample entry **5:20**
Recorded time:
**11:31**
